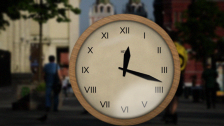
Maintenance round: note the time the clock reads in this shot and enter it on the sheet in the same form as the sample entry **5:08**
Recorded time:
**12:18**
